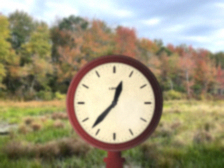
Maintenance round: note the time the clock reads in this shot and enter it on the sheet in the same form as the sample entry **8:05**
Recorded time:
**12:37**
